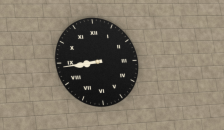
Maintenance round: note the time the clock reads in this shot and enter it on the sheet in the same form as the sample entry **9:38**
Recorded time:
**8:44**
